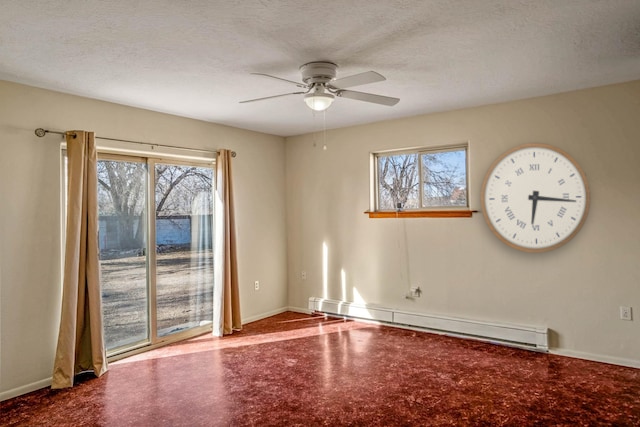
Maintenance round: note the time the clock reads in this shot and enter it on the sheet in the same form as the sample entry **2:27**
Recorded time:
**6:16**
